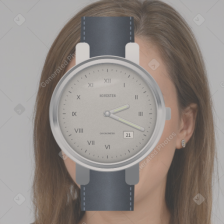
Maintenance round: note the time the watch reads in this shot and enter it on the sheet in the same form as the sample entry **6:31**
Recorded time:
**2:19**
